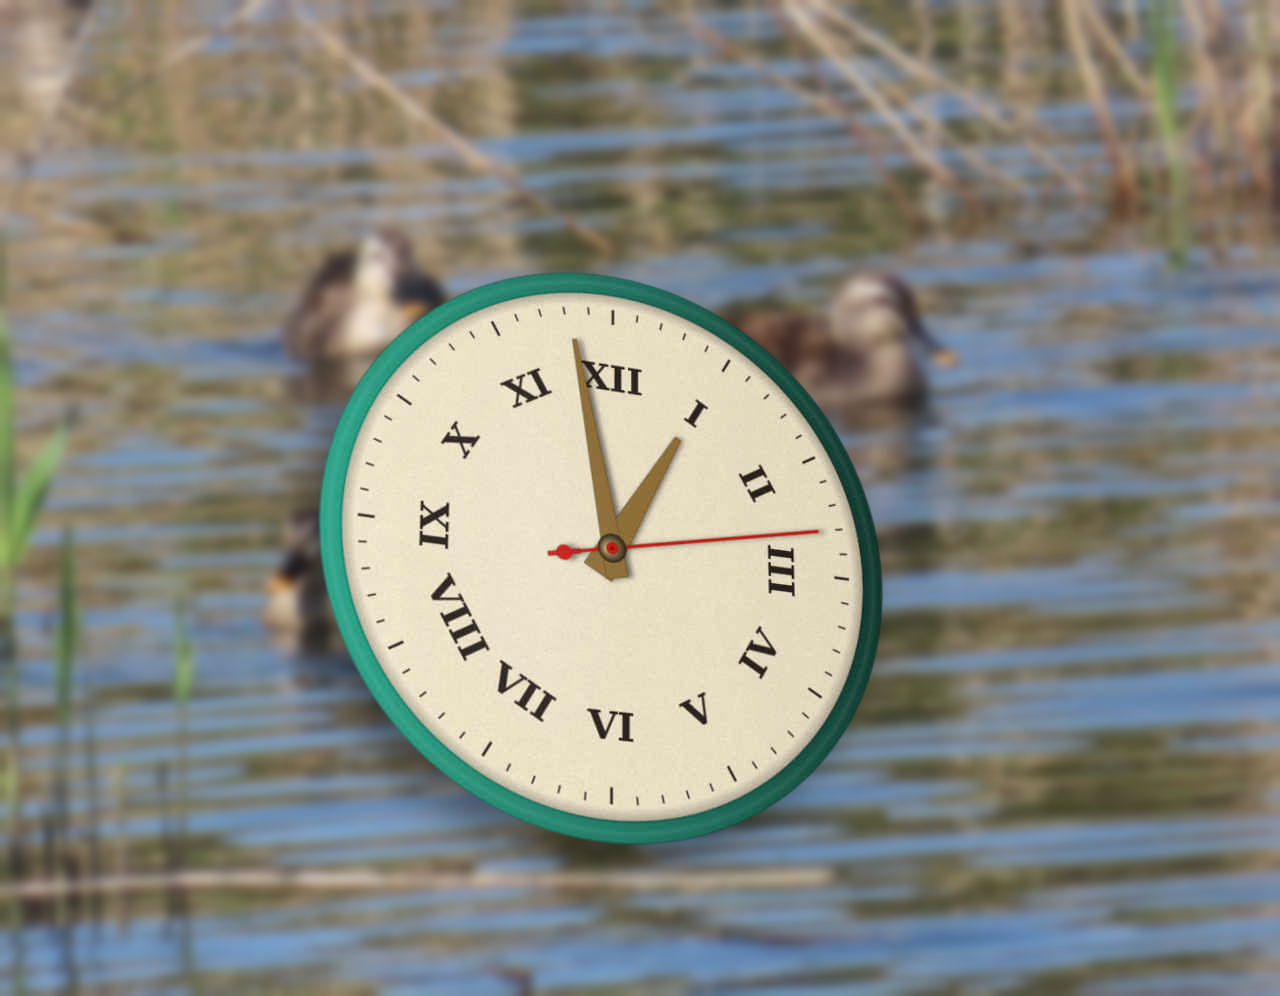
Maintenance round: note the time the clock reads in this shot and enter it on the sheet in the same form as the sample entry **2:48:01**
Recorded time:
**12:58:13**
